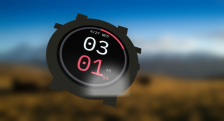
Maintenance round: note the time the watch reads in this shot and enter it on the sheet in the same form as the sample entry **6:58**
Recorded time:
**3:01**
